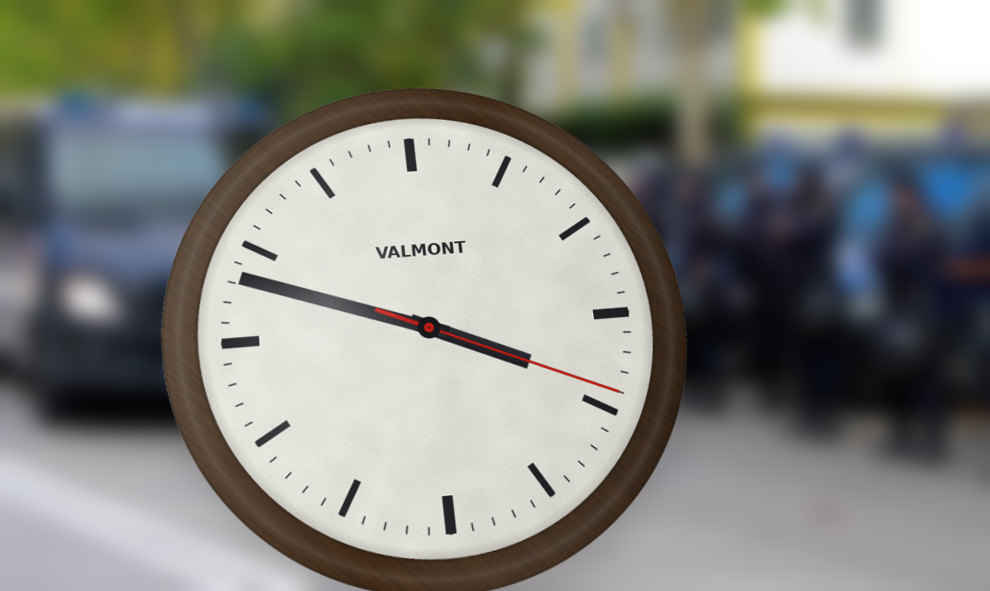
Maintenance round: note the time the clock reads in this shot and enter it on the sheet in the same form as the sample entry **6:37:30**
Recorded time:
**3:48:19**
